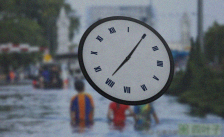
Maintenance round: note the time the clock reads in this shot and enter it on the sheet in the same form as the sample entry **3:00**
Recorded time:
**8:10**
